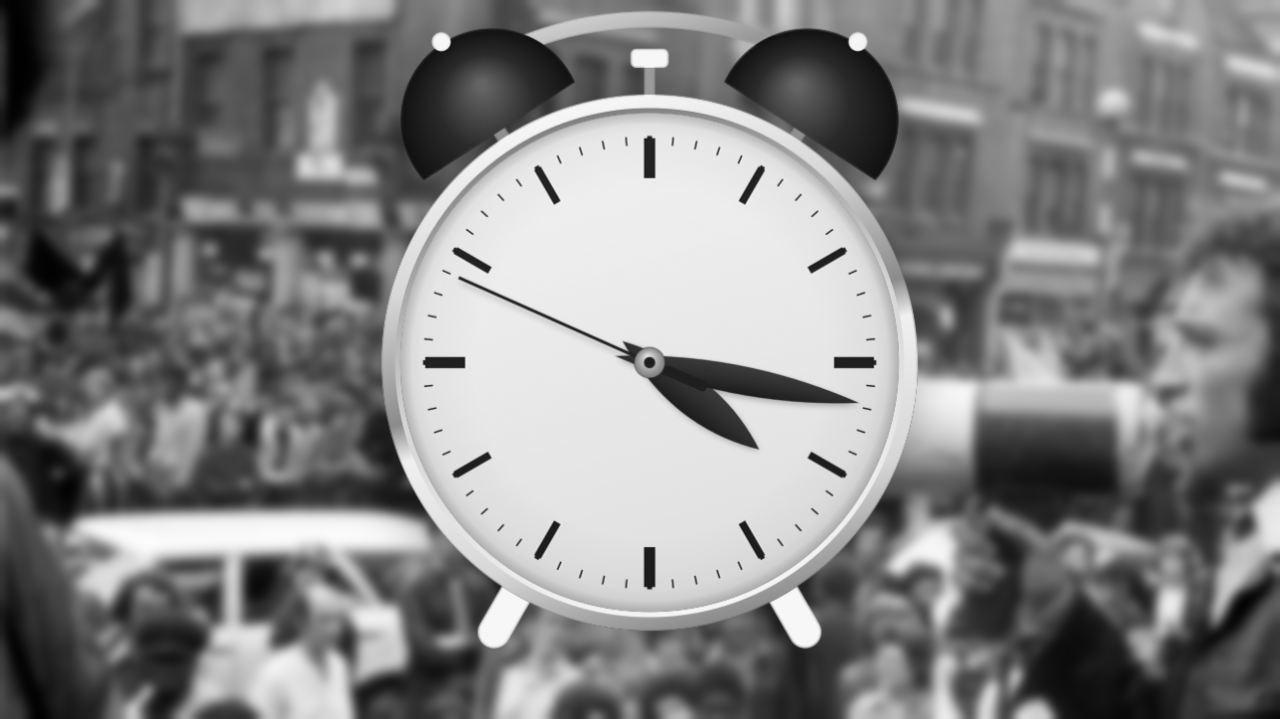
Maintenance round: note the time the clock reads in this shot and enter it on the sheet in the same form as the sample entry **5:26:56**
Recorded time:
**4:16:49**
